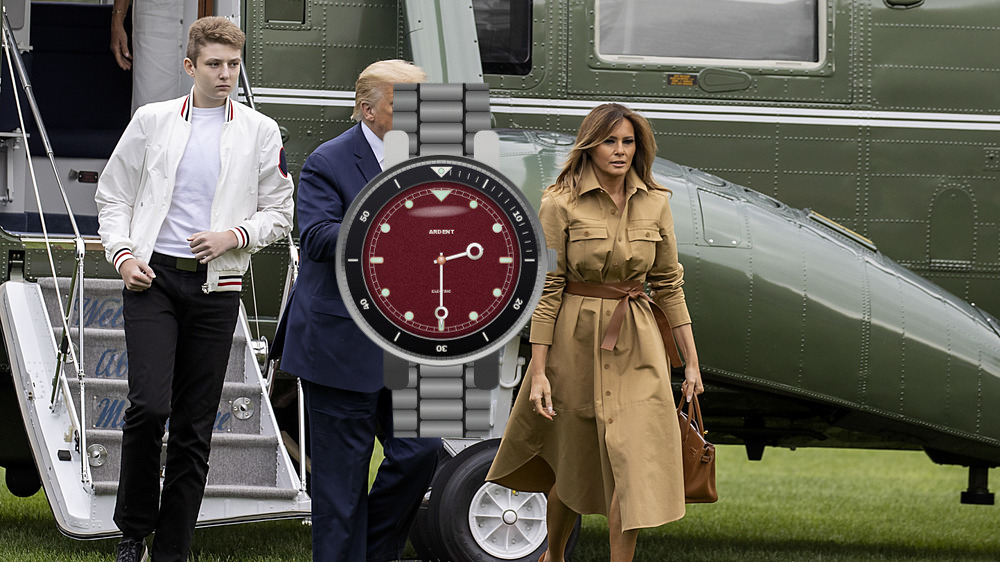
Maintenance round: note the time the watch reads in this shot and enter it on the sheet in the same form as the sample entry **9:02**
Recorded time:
**2:30**
